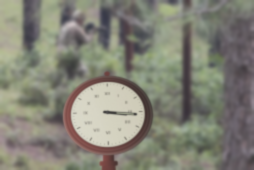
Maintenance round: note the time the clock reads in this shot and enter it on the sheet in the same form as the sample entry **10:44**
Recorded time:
**3:16**
